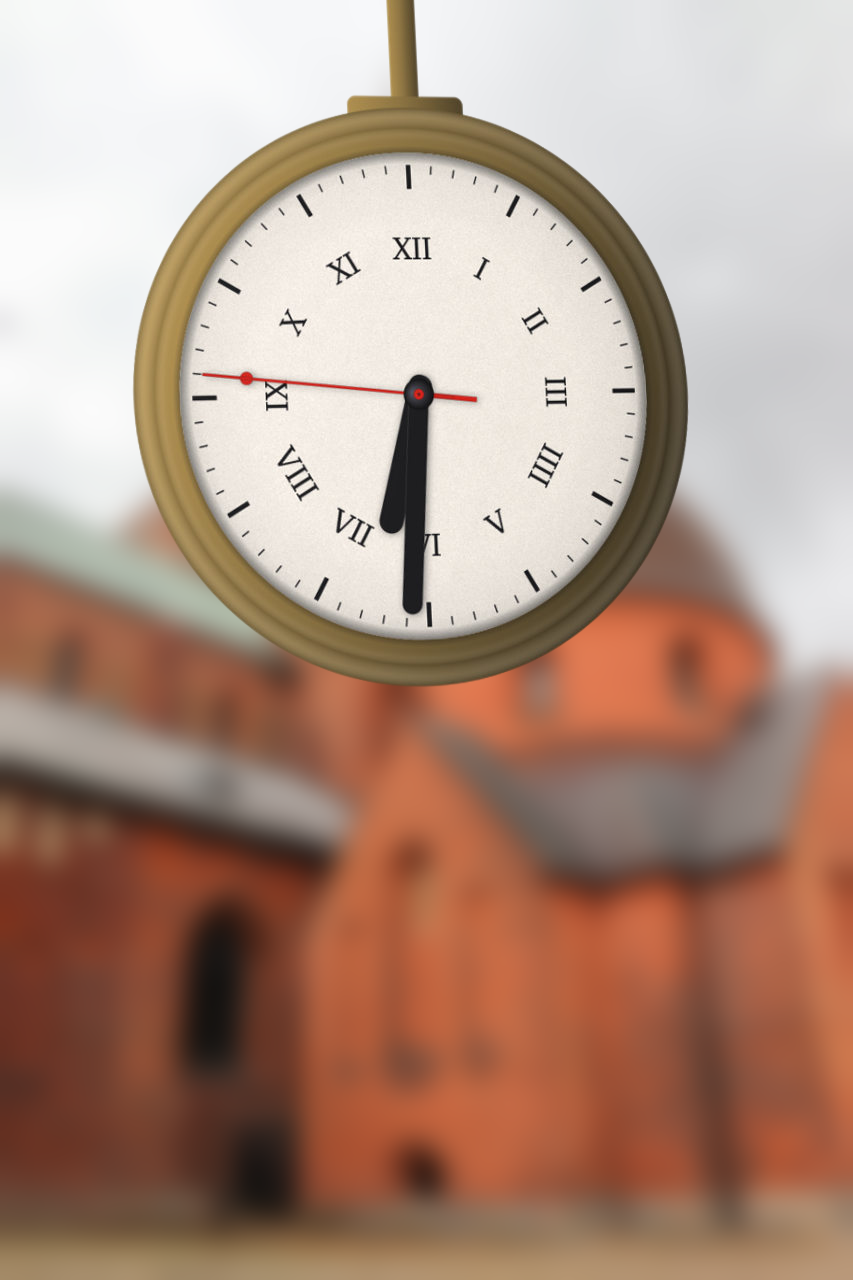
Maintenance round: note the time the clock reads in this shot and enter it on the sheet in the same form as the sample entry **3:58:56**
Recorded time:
**6:30:46**
